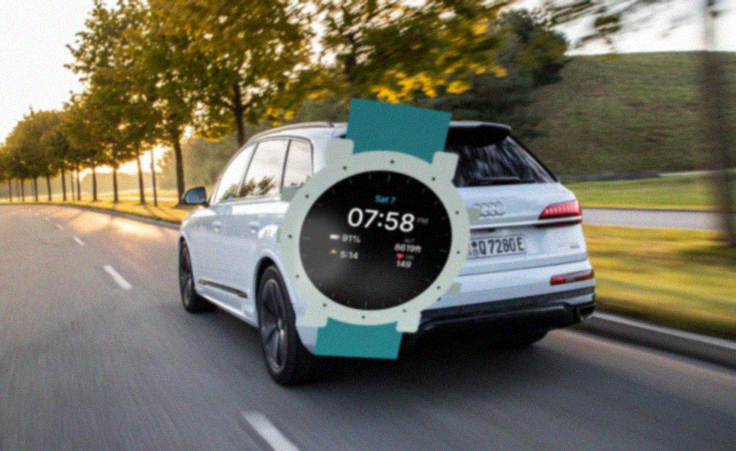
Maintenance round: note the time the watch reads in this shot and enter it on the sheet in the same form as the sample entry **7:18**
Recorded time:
**7:58**
